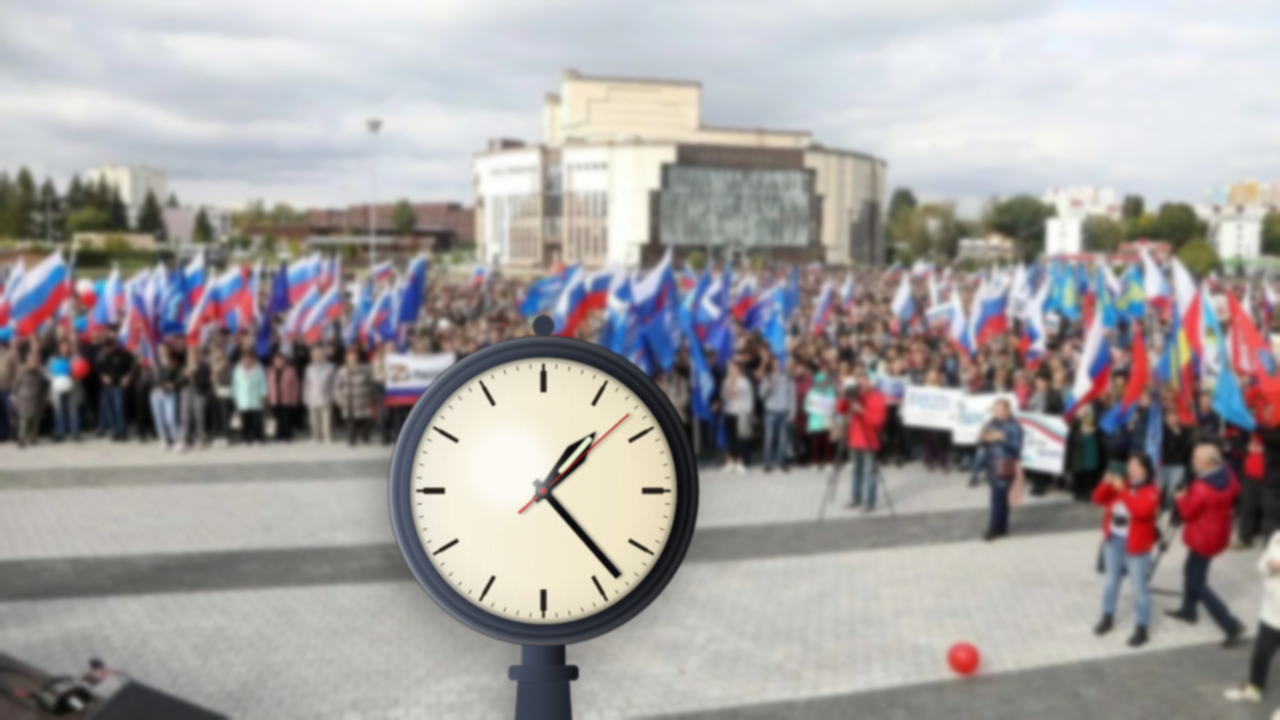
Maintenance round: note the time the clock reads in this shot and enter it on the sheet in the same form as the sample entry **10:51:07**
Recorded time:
**1:23:08**
